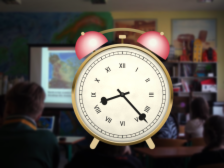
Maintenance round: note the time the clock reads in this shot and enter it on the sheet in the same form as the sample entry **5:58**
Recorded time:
**8:23**
